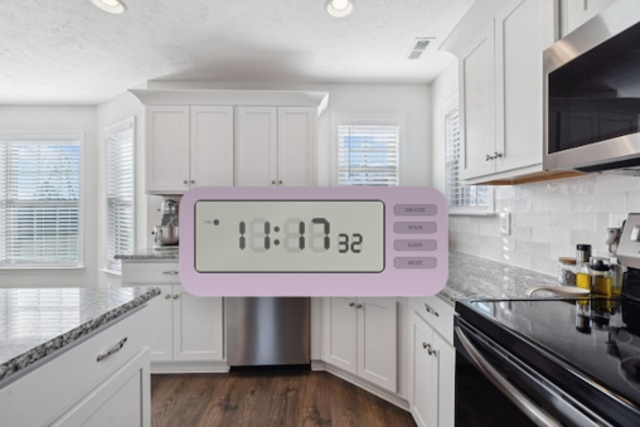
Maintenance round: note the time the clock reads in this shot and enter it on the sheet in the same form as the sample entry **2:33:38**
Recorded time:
**11:17:32**
